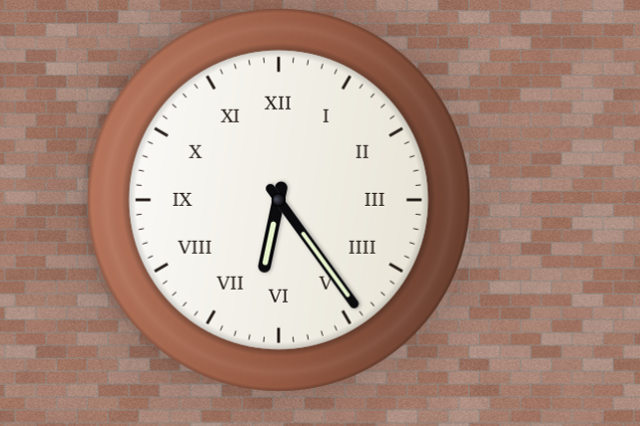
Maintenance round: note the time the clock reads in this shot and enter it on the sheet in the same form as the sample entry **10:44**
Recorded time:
**6:24**
